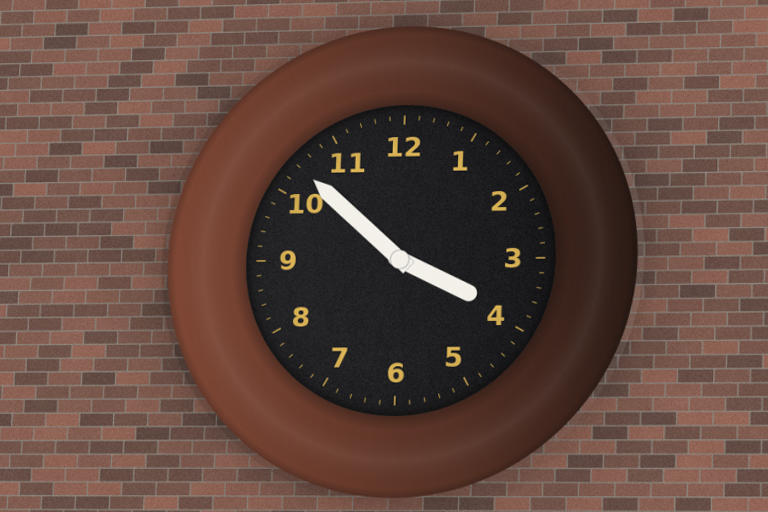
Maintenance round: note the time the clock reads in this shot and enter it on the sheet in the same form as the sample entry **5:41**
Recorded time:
**3:52**
